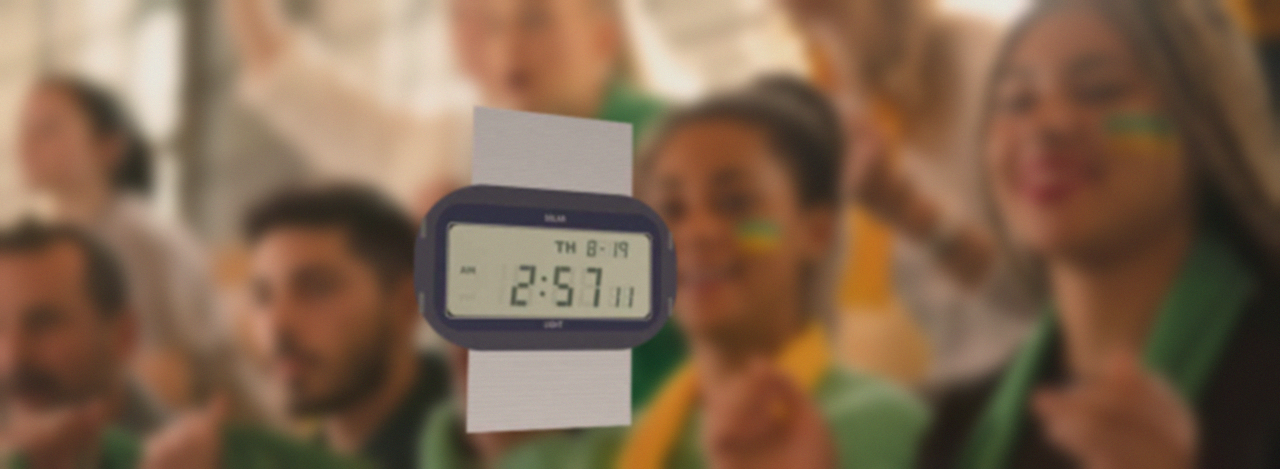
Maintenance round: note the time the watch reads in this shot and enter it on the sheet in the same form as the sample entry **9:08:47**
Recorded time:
**2:57:11**
